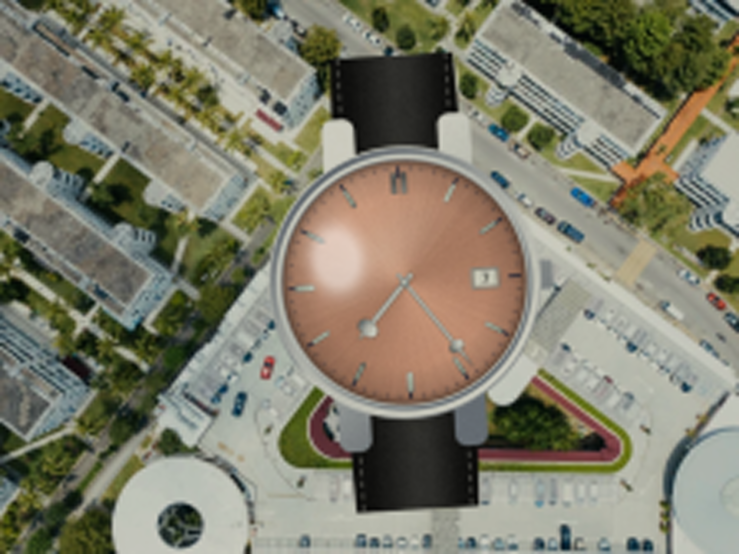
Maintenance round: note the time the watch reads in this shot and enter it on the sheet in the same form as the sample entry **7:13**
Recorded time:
**7:24**
